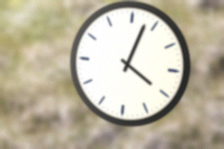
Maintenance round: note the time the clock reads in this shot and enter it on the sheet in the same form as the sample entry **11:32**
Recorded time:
**4:03**
